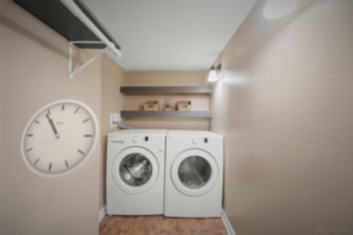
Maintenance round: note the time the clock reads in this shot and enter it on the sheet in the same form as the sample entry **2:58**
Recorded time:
**10:54**
